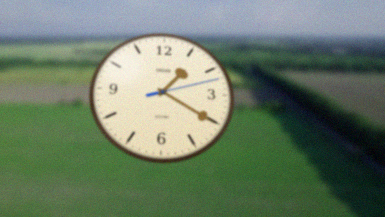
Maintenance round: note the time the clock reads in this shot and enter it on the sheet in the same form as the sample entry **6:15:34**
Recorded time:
**1:20:12**
